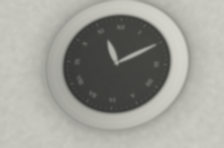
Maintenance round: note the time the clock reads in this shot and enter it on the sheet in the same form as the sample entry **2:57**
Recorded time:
**11:10**
